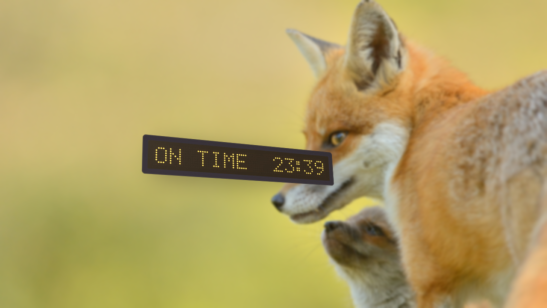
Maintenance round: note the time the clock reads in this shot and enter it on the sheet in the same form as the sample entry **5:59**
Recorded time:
**23:39**
